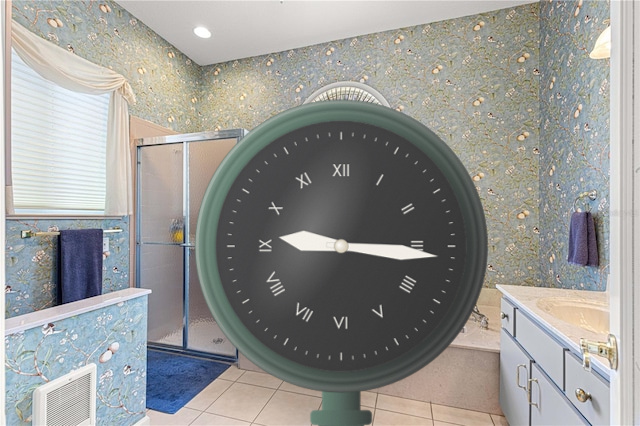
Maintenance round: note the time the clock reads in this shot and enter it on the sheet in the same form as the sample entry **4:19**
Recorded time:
**9:16**
